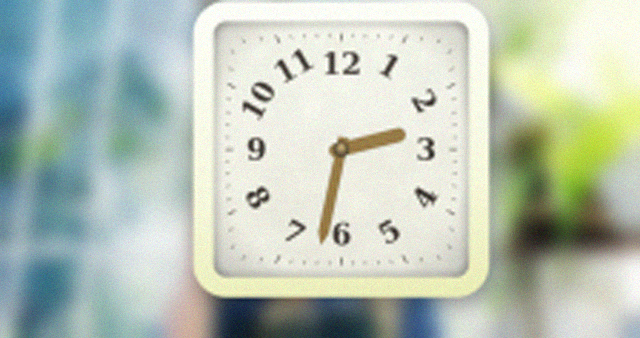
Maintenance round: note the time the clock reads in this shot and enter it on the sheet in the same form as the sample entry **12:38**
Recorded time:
**2:32**
